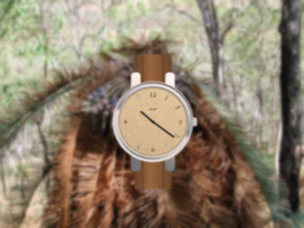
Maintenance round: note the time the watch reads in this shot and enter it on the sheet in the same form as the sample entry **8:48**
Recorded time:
**10:21**
